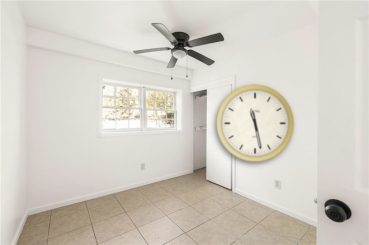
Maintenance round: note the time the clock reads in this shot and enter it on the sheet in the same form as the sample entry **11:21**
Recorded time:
**11:28**
